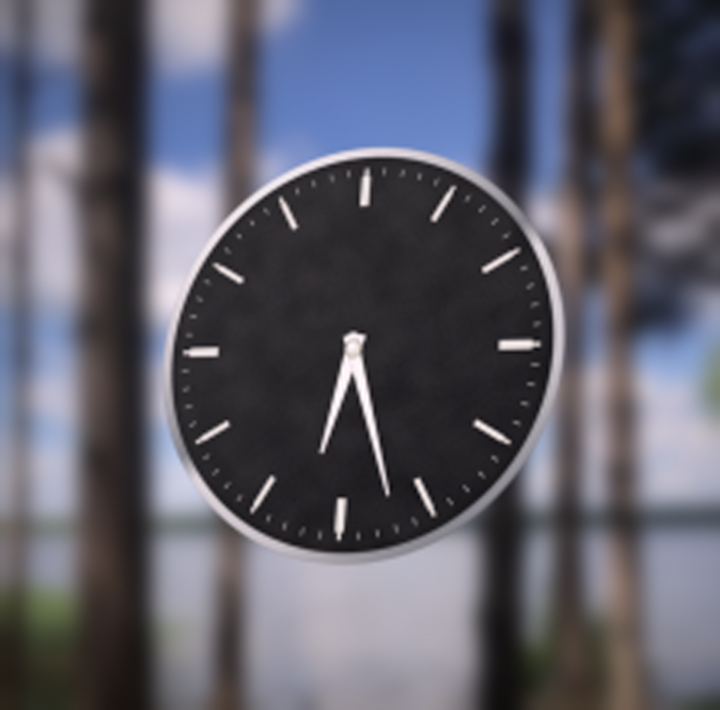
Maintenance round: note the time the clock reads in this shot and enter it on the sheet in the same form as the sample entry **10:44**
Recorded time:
**6:27**
